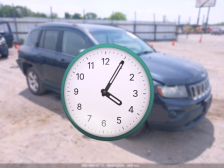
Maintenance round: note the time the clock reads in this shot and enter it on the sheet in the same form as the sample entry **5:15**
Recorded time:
**4:05**
